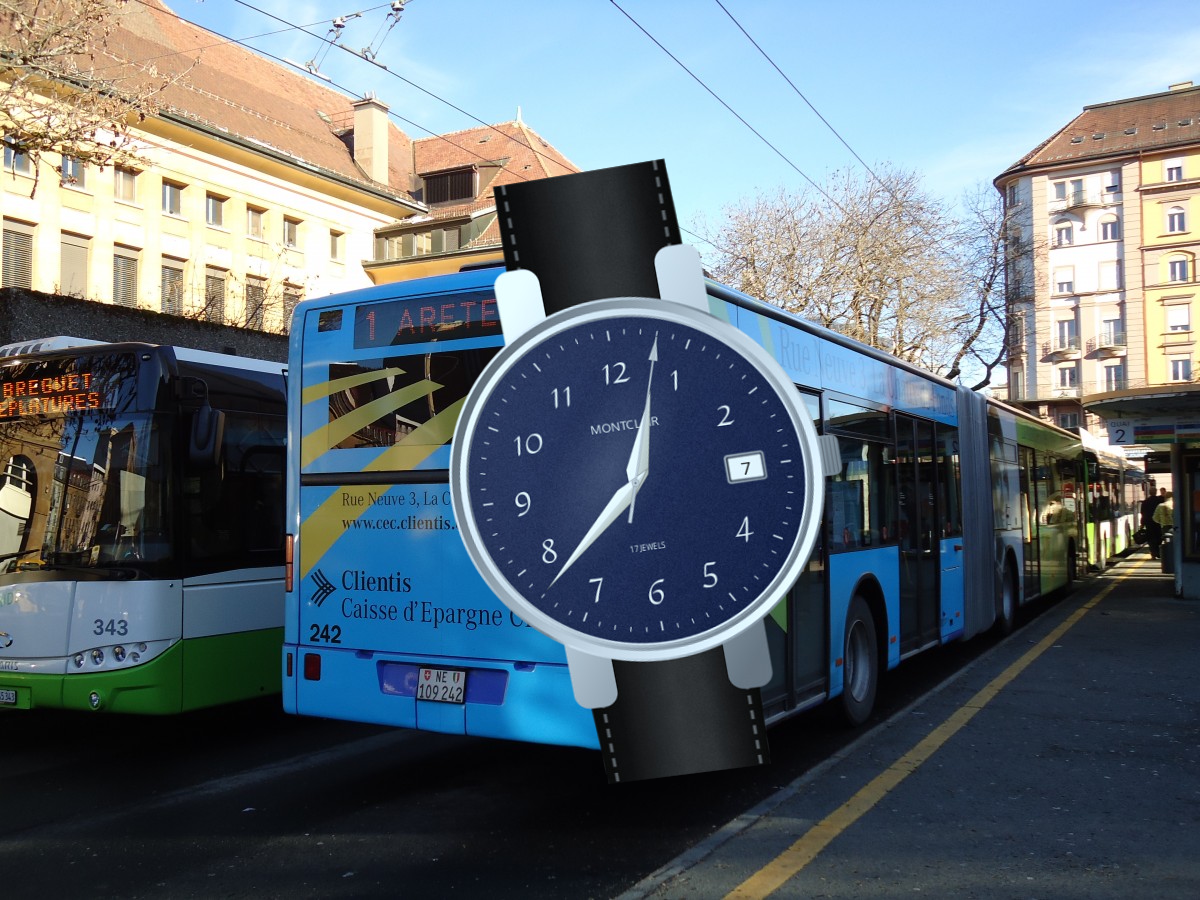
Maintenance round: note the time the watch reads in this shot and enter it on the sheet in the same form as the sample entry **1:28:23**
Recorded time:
**12:38:03**
